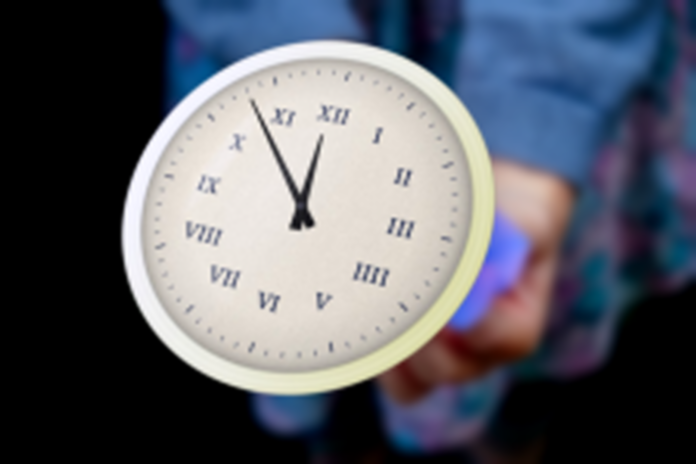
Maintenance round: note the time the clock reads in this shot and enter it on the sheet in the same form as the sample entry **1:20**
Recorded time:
**11:53**
